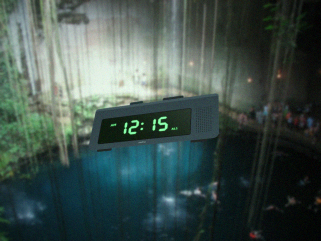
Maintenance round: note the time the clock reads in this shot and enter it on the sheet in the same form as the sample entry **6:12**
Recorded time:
**12:15**
